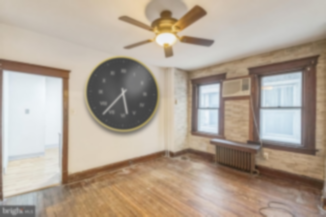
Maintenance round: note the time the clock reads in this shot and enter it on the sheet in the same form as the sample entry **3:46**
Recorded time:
**5:37**
